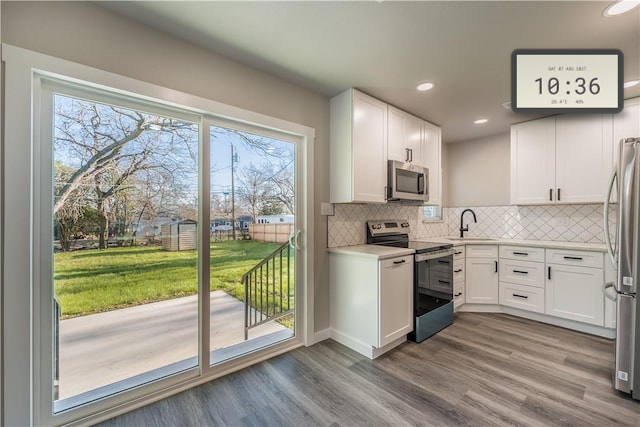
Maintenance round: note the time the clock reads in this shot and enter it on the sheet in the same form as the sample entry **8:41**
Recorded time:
**10:36**
